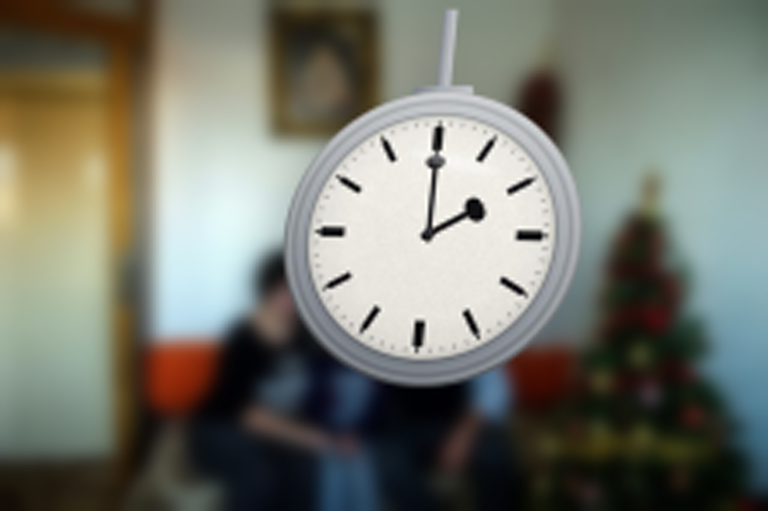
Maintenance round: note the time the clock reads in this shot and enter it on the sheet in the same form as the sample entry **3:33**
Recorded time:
**2:00**
